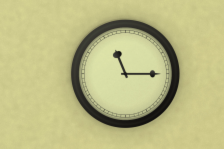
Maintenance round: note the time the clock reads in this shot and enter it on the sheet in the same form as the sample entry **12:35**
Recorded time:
**11:15**
